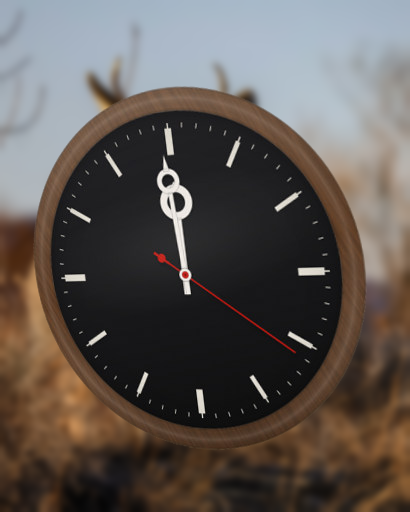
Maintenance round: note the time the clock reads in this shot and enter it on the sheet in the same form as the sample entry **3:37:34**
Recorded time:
**11:59:21**
